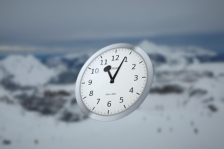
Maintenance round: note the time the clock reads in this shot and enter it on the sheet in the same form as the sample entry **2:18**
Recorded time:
**11:04**
